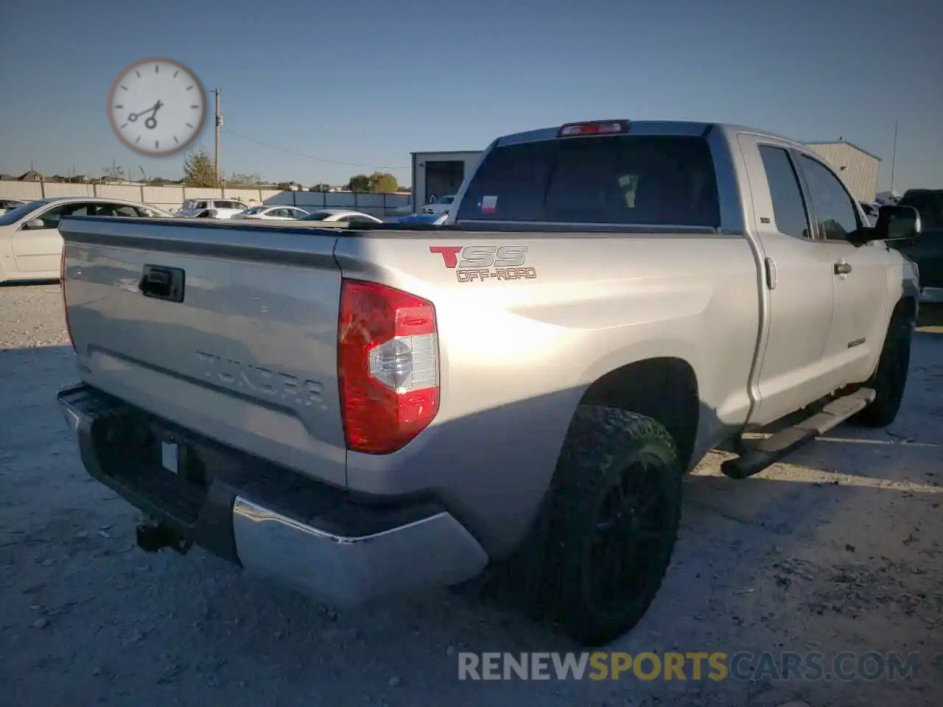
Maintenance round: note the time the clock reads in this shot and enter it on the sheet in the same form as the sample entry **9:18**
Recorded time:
**6:41**
